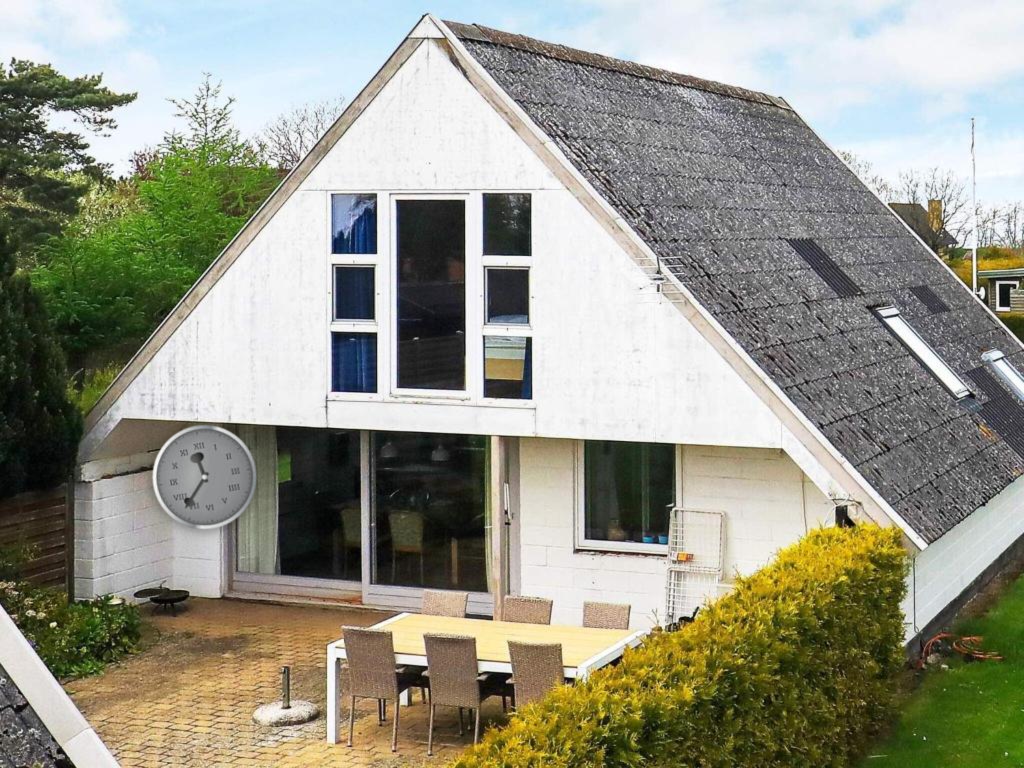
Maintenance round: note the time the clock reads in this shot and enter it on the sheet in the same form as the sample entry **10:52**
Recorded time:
**11:37**
